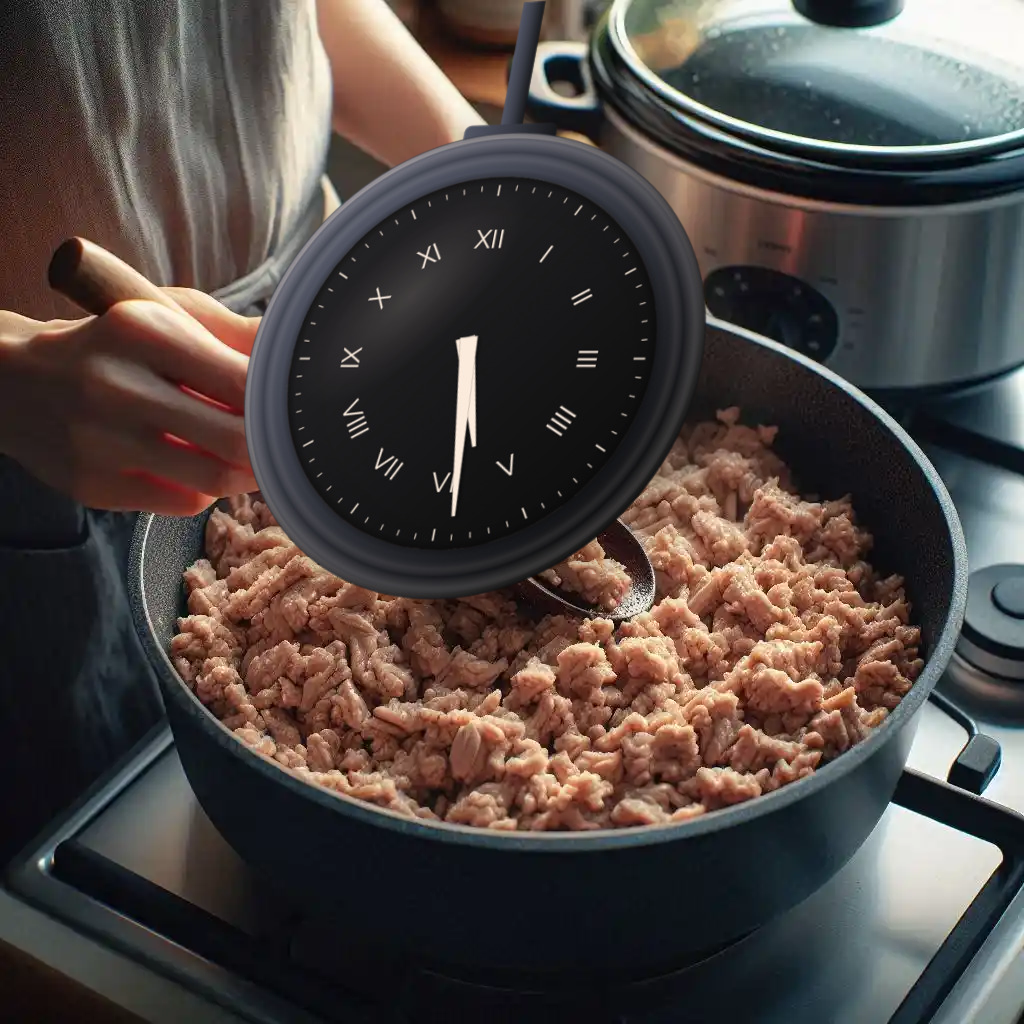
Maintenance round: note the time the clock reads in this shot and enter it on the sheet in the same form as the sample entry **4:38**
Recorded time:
**5:29**
